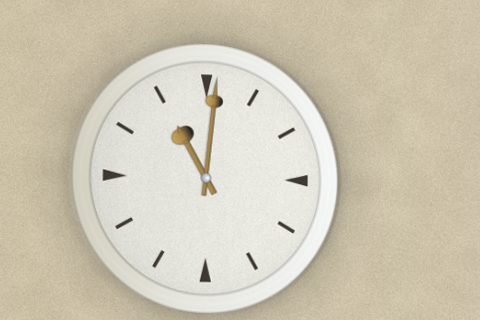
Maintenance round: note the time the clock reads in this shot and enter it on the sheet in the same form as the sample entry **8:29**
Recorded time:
**11:01**
